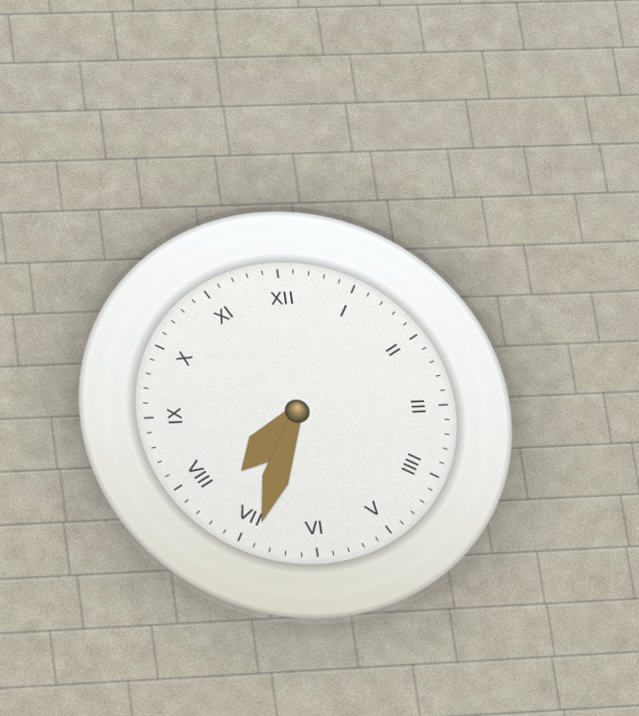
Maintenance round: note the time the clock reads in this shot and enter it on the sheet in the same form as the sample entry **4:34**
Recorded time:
**7:34**
